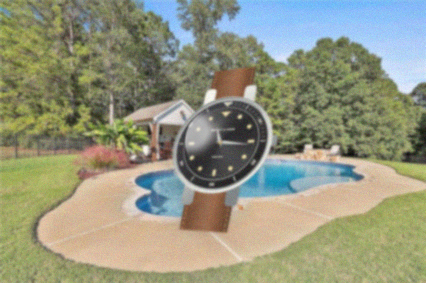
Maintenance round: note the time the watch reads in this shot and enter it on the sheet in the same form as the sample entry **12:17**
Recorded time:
**11:16**
